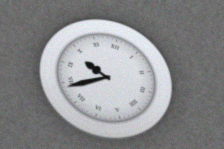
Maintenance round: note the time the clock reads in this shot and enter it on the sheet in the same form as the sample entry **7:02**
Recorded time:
**9:39**
